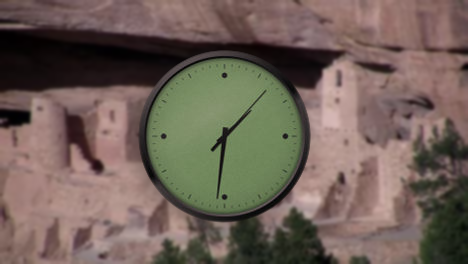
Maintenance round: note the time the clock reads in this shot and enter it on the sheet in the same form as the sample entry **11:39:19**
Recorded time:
**1:31:07**
